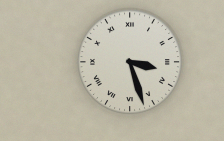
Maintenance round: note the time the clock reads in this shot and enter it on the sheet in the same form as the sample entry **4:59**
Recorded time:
**3:27**
